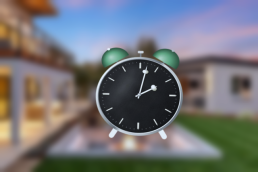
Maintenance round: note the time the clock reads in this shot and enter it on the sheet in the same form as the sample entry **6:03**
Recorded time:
**2:02**
